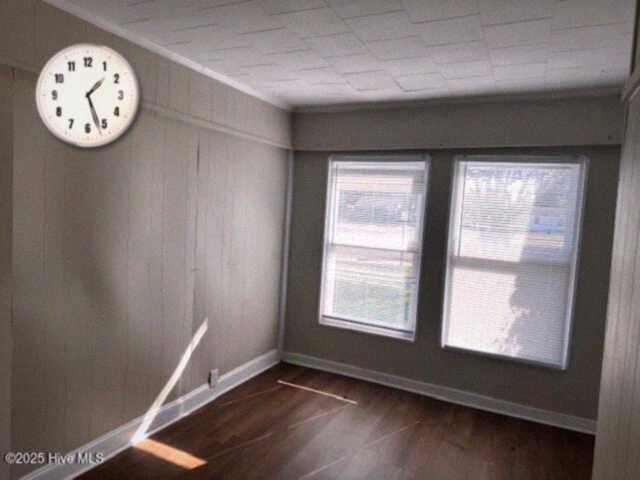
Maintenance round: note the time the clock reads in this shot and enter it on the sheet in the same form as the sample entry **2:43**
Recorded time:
**1:27**
